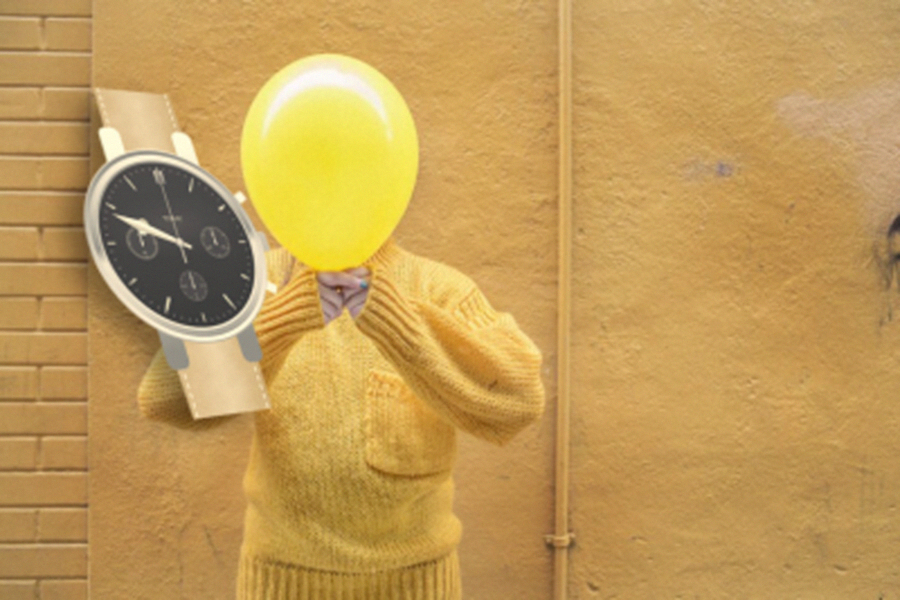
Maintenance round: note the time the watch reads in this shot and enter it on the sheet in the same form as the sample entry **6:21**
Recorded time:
**9:49**
